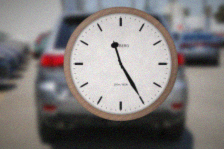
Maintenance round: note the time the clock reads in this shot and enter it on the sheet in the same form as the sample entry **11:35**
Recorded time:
**11:25**
